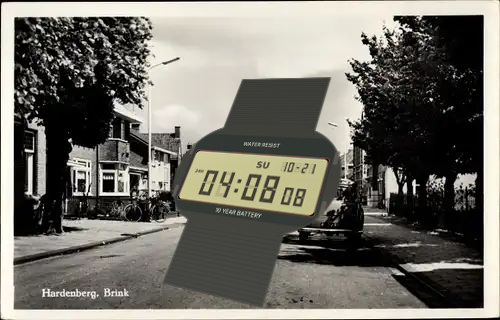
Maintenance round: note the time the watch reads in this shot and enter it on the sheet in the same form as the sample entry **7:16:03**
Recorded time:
**4:08:08**
